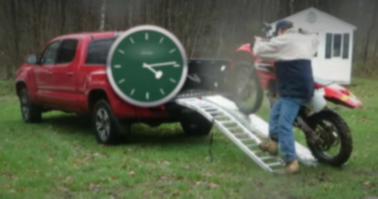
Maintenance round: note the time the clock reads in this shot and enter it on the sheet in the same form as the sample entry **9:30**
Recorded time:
**4:14**
